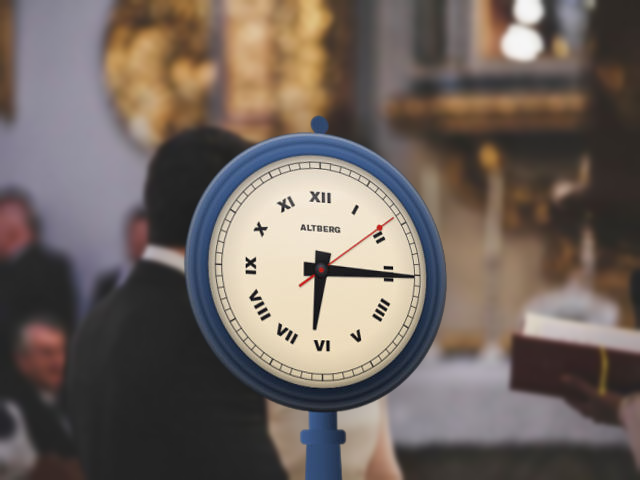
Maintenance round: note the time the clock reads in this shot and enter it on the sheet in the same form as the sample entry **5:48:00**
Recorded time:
**6:15:09**
